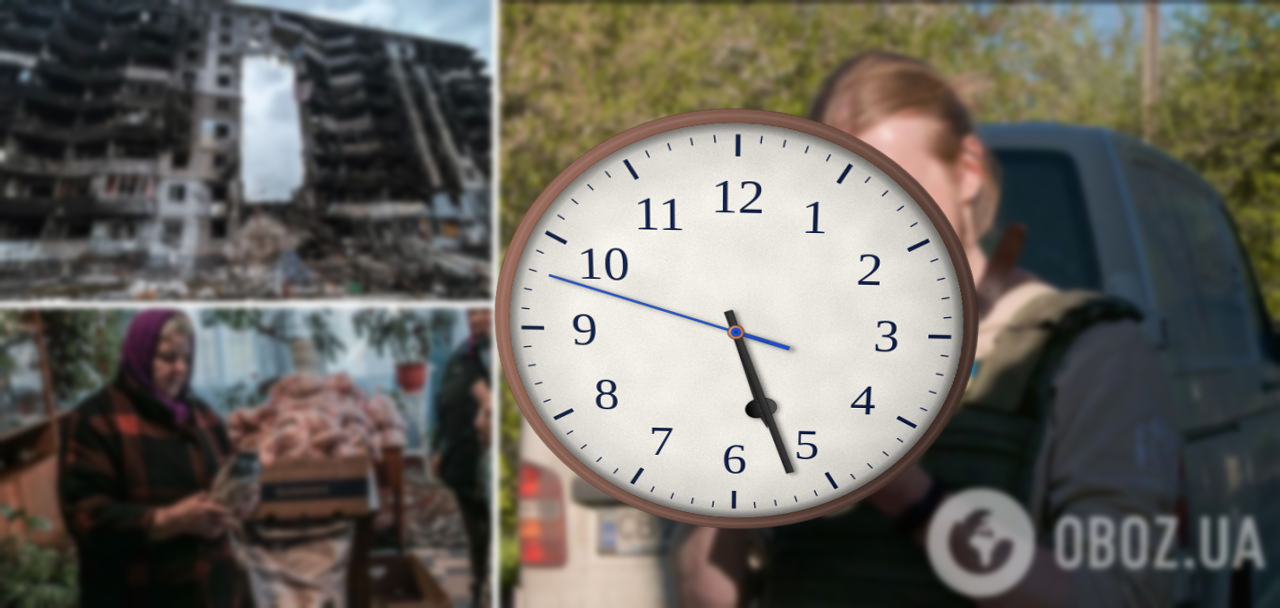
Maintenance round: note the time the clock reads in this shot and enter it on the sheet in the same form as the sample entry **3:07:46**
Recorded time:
**5:26:48**
